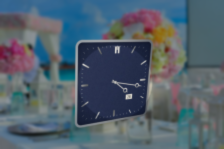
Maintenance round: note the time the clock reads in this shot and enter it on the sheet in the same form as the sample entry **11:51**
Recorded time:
**4:17**
